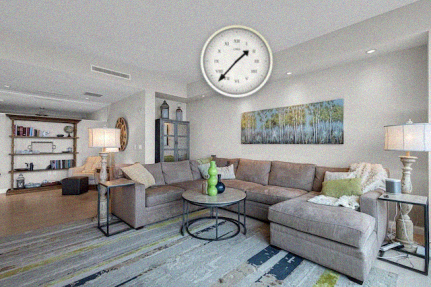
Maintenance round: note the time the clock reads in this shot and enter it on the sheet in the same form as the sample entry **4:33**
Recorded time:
**1:37**
